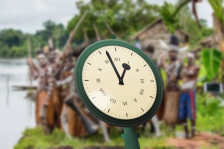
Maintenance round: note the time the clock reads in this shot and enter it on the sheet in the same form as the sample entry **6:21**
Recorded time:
**12:57**
